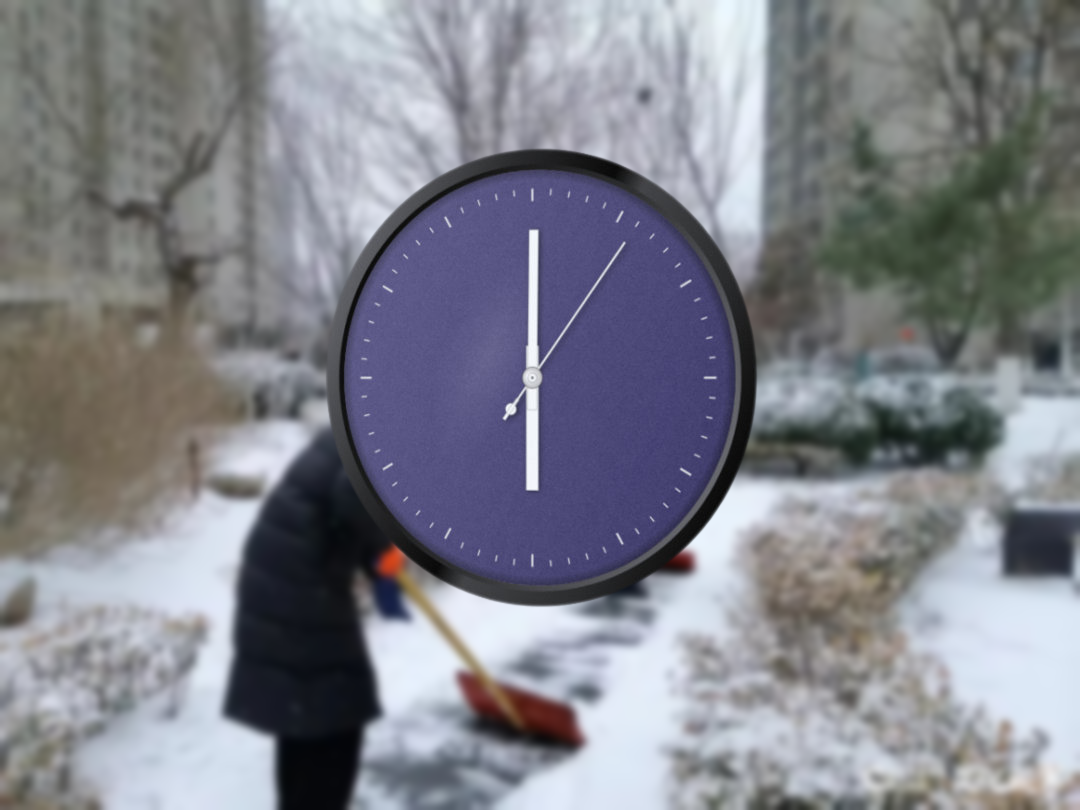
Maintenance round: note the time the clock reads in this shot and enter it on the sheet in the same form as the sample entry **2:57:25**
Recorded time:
**6:00:06**
